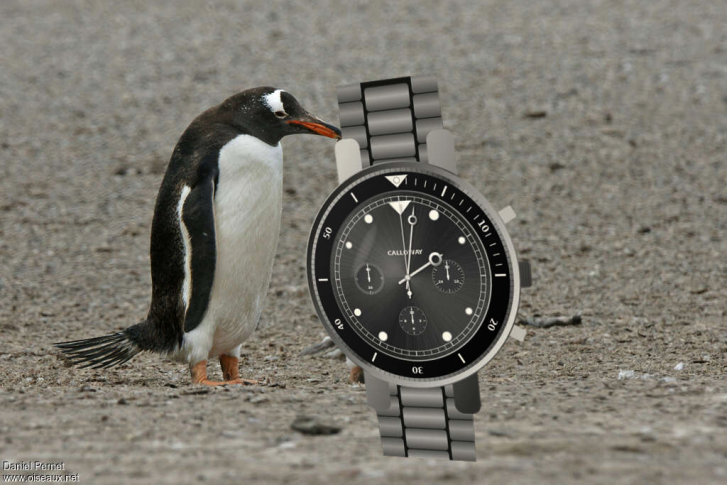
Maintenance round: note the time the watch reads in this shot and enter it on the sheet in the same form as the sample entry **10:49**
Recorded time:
**2:02**
